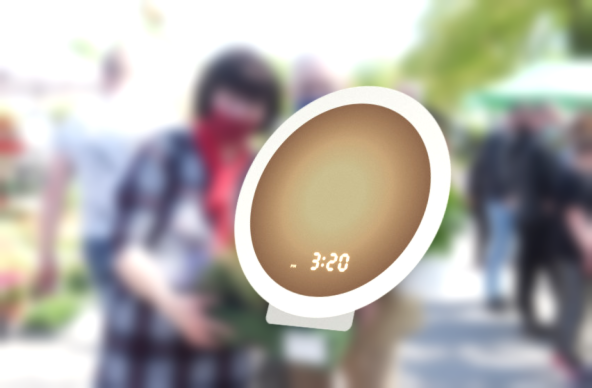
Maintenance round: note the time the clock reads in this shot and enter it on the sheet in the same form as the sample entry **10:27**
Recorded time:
**3:20**
